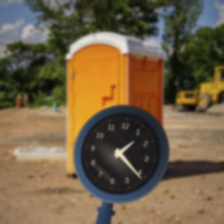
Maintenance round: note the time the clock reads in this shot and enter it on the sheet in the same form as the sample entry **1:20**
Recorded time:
**1:21**
